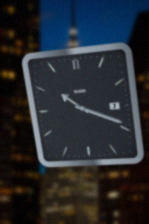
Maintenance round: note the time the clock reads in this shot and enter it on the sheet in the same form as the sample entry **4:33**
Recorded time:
**10:19**
